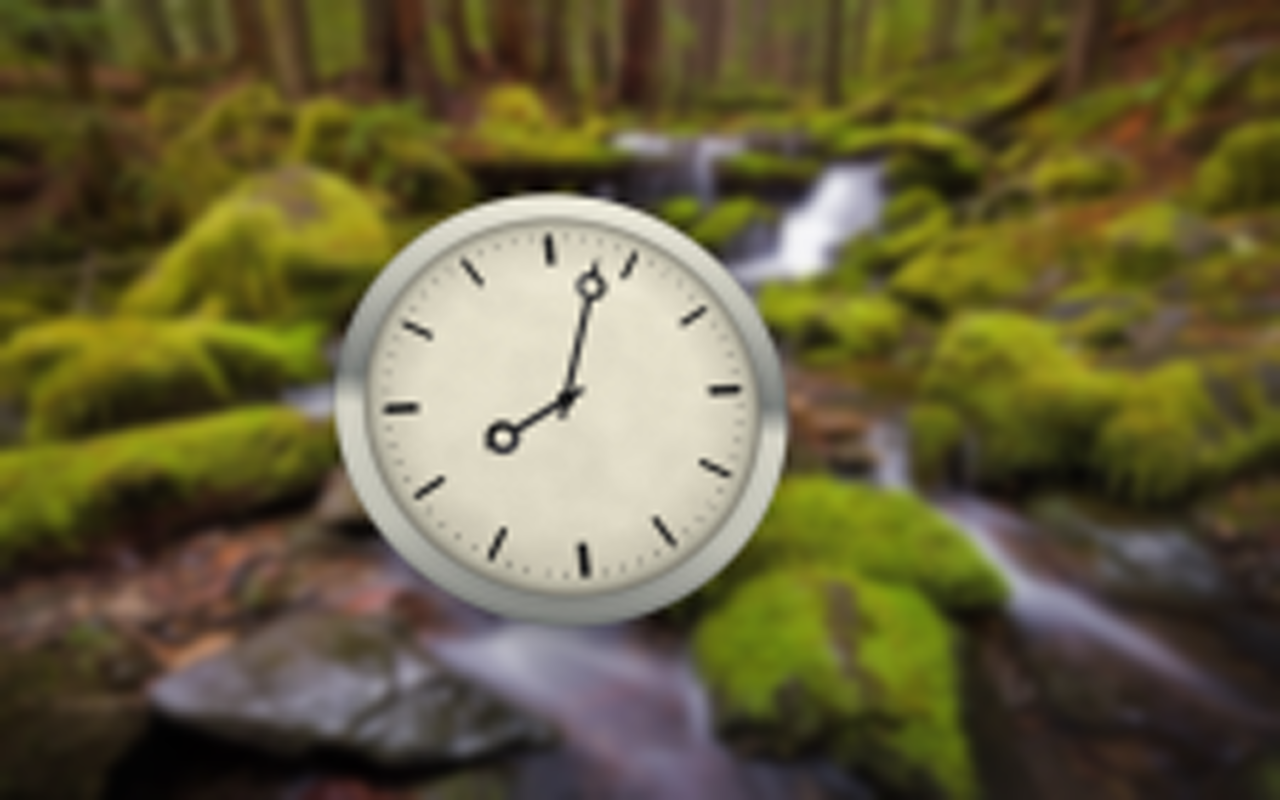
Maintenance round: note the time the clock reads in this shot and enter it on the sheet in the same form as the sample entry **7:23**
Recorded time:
**8:03**
